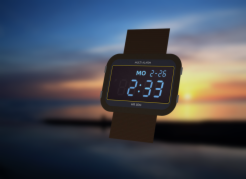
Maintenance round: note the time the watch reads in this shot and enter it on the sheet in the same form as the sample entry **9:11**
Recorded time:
**2:33**
